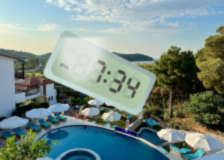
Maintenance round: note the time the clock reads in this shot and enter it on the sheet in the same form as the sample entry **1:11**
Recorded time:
**7:34**
